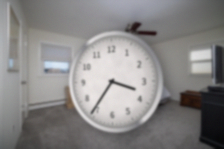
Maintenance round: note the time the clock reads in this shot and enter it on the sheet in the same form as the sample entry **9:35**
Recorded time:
**3:36**
